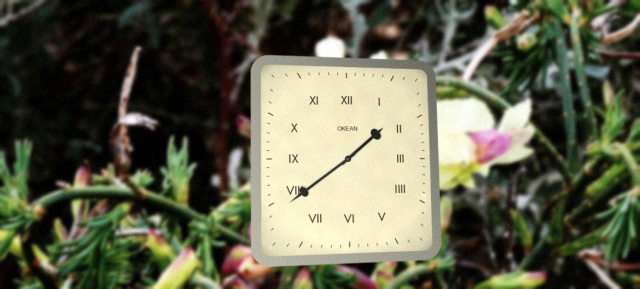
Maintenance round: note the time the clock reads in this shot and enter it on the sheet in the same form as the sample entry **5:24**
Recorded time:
**1:39**
